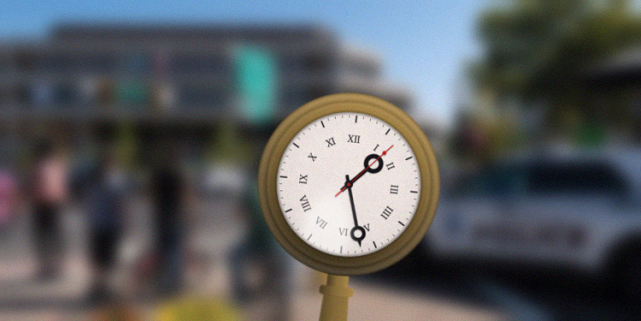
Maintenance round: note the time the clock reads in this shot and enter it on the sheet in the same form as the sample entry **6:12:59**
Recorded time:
**1:27:07**
